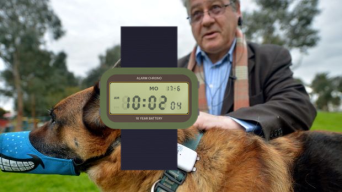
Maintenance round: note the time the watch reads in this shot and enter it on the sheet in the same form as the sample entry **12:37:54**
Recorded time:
**10:02:04**
